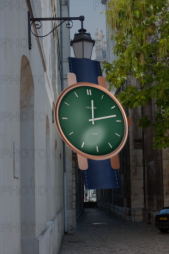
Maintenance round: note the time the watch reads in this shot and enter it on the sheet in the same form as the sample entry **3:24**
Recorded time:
**12:13**
